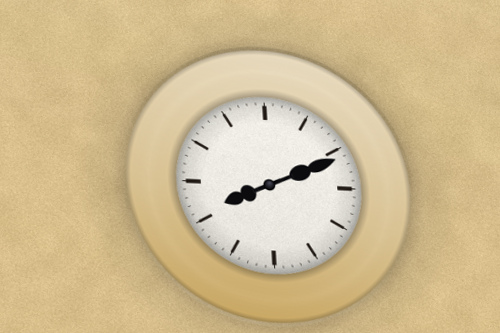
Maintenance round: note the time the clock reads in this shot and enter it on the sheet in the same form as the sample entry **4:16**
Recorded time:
**8:11**
